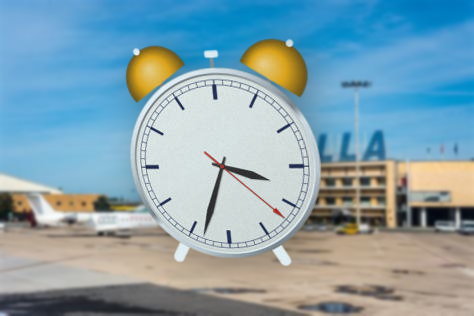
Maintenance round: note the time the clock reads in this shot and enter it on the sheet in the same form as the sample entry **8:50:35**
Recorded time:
**3:33:22**
